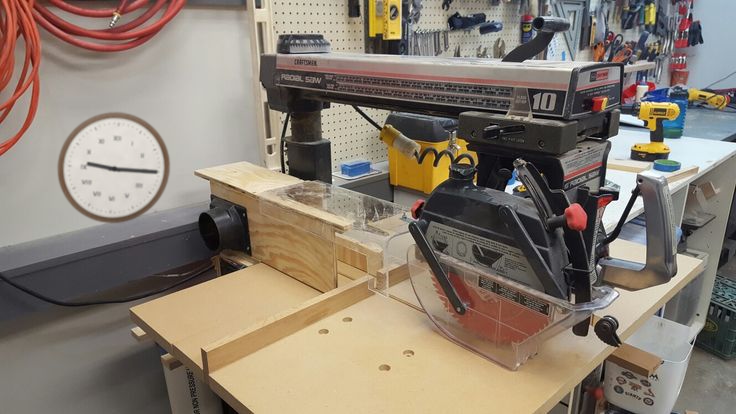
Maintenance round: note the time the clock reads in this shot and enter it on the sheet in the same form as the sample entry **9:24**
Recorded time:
**9:15**
